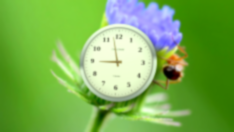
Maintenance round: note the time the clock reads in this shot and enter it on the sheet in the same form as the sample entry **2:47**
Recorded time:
**8:58**
